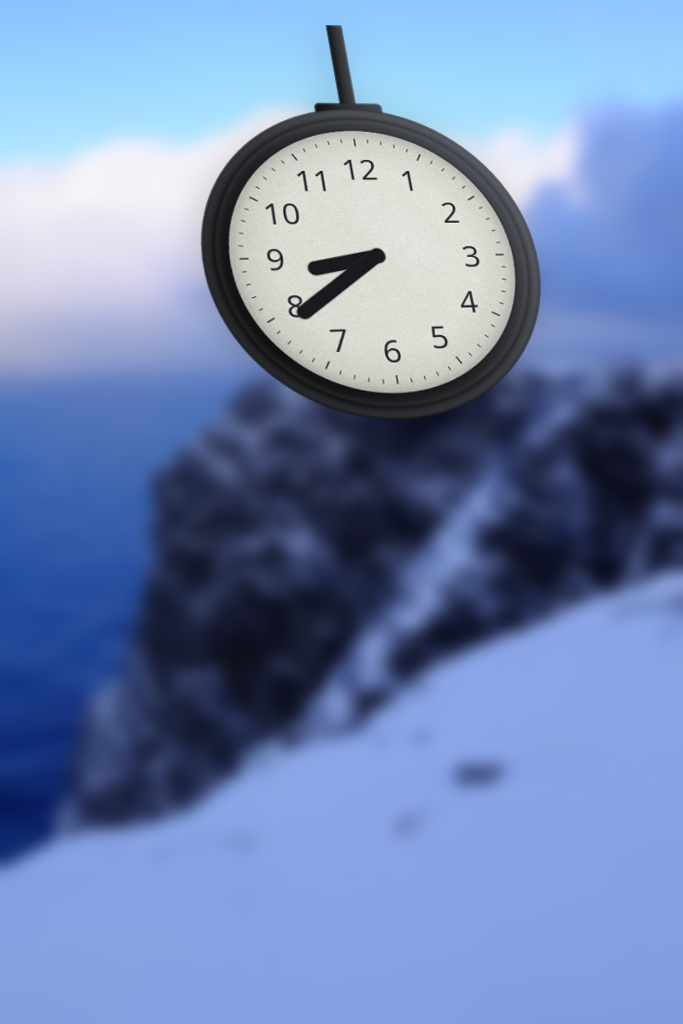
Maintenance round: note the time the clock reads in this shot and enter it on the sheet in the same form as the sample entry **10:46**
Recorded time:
**8:39**
